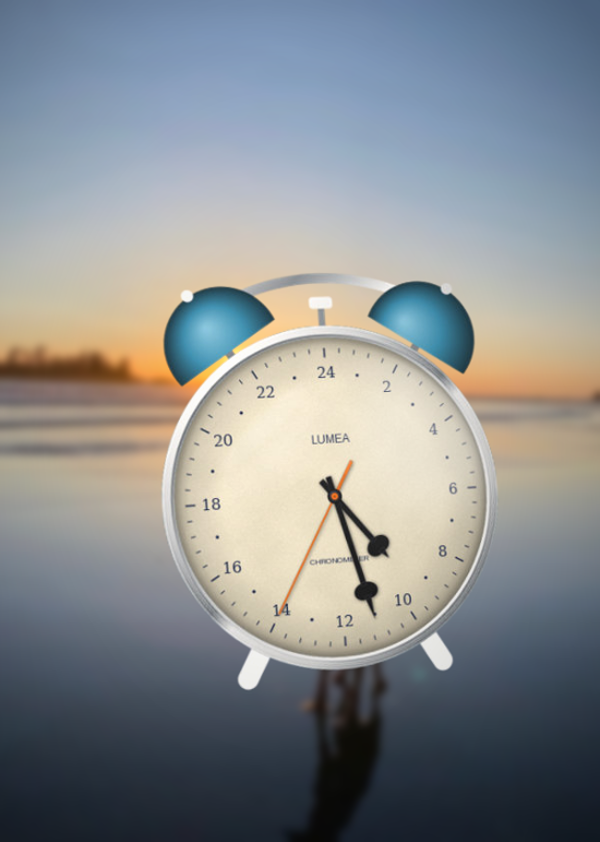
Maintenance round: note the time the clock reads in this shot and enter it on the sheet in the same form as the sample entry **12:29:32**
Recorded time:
**9:27:35**
